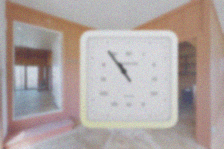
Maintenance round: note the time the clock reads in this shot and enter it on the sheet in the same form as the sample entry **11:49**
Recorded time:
**10:54**
